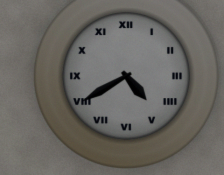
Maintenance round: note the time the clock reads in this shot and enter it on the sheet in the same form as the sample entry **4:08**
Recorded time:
**4:40**
